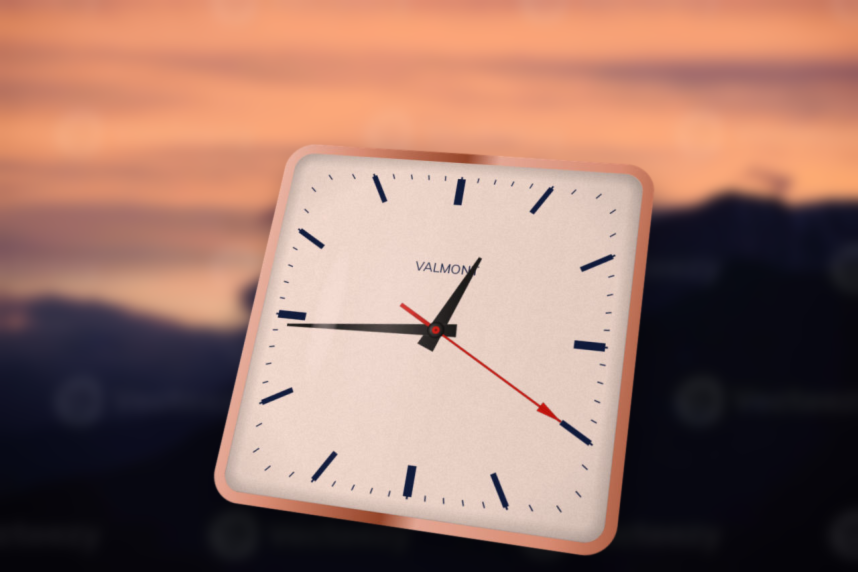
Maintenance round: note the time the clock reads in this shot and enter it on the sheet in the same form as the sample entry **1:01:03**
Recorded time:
**12:44:20**
